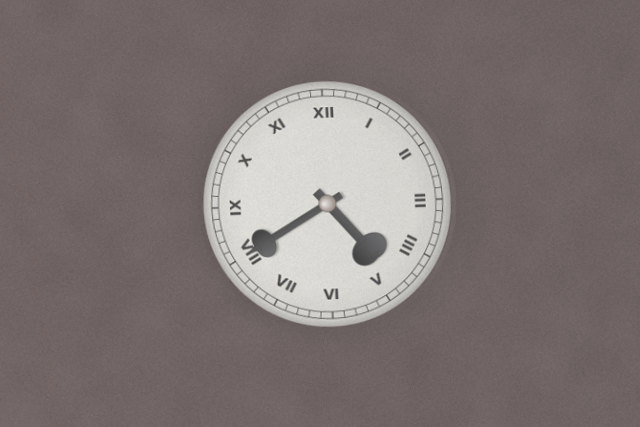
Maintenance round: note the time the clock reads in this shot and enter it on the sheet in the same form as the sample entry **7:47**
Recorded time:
**4:40**
